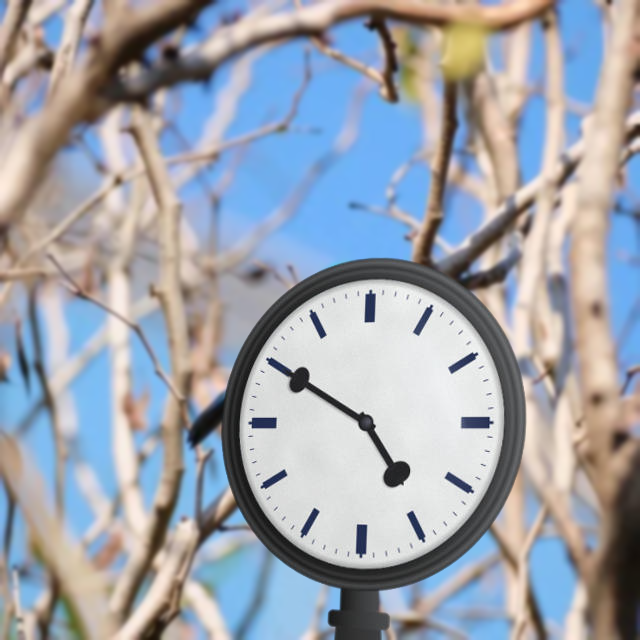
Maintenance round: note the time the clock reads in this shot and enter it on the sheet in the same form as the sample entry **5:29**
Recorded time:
**4:50**
